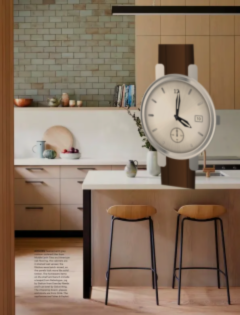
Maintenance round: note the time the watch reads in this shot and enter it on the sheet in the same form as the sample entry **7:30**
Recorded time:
**4:01**
